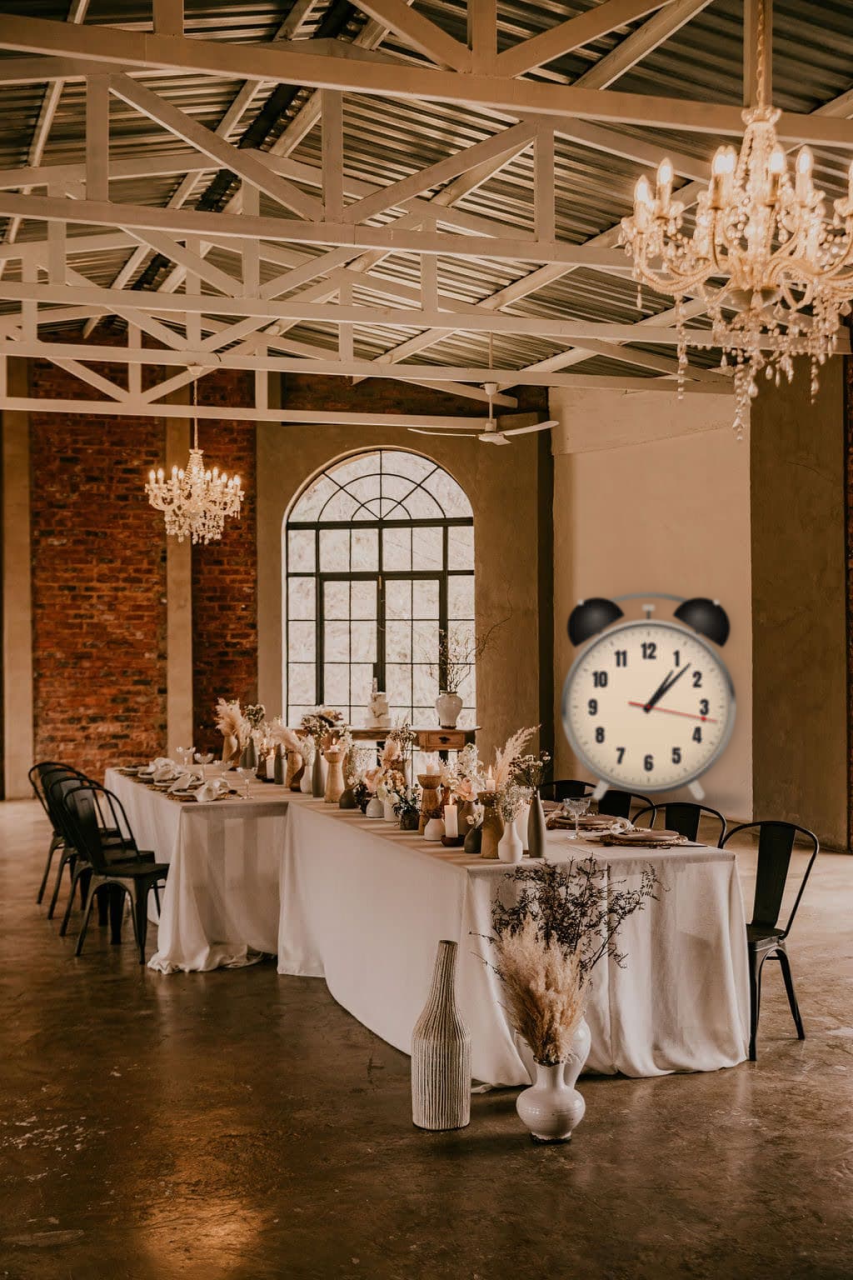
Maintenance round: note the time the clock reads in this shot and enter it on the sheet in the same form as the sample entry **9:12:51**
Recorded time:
**1:07:17**
